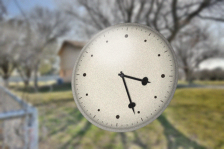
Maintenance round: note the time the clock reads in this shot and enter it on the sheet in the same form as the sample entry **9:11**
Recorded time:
**3:26**
